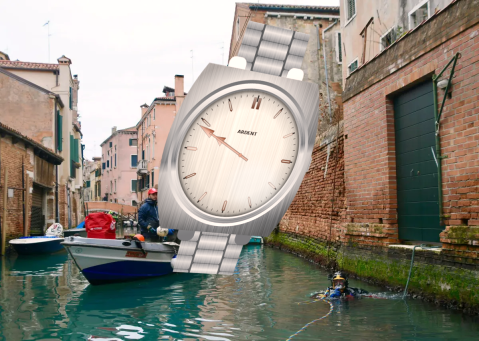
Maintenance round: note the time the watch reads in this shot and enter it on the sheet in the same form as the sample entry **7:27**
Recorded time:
**9:49**
